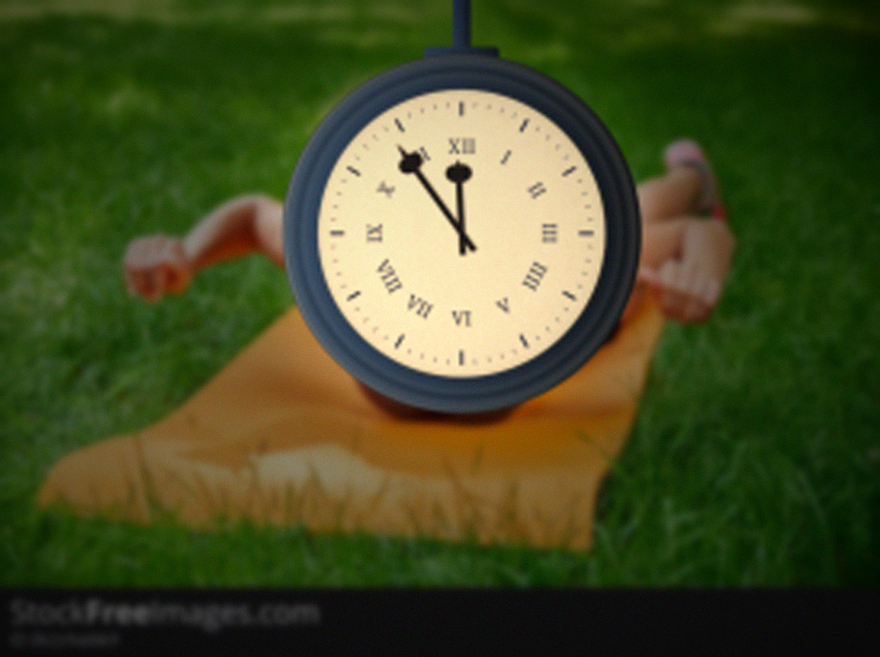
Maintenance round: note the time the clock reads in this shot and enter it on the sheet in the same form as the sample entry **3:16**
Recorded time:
**11:54**
